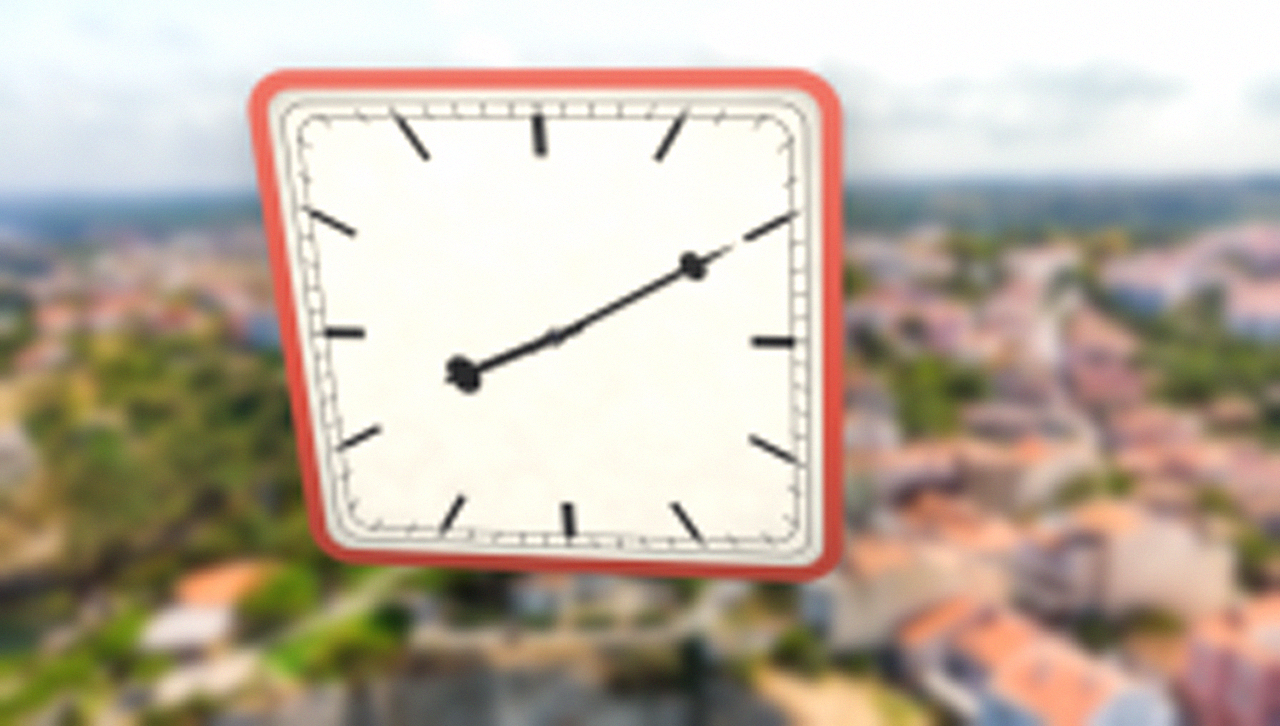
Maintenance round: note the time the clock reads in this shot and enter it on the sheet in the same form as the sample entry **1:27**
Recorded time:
**8:10**
